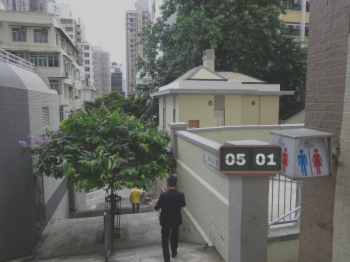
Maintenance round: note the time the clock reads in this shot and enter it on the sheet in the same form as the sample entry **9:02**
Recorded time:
**5:01**
